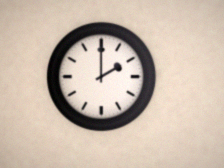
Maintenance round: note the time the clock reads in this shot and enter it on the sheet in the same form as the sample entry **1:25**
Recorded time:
**2:00**
